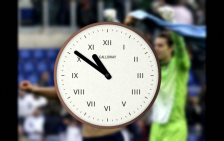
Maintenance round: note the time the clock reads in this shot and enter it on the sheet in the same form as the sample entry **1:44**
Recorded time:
**10:51**
